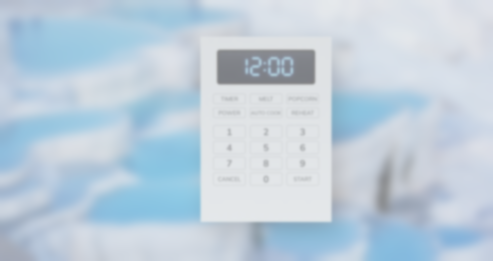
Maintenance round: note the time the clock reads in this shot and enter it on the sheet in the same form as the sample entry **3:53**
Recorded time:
**12:00**
